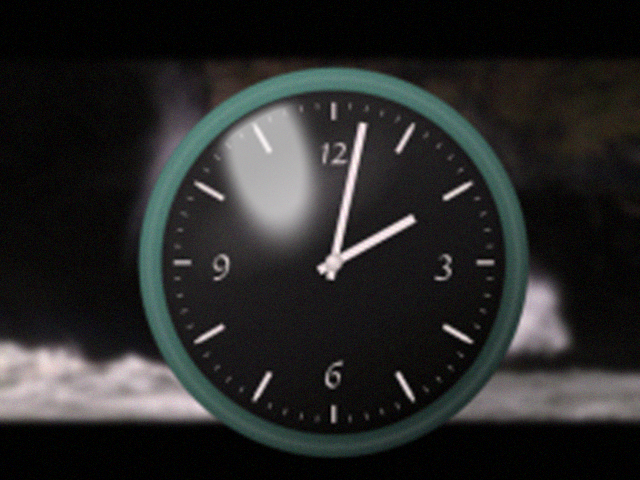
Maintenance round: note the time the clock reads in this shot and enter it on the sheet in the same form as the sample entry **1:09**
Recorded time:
**2:02**
